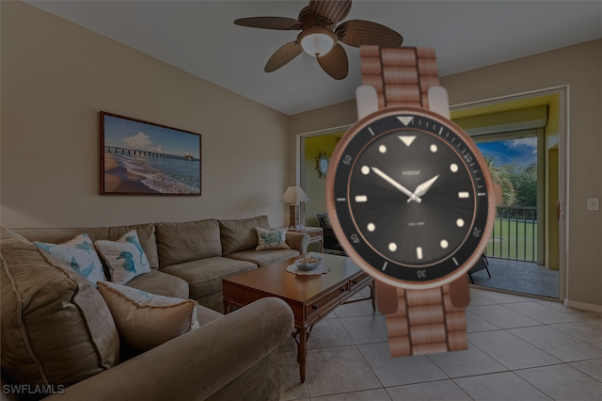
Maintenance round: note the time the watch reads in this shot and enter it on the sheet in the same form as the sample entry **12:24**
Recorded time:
**1:51**
